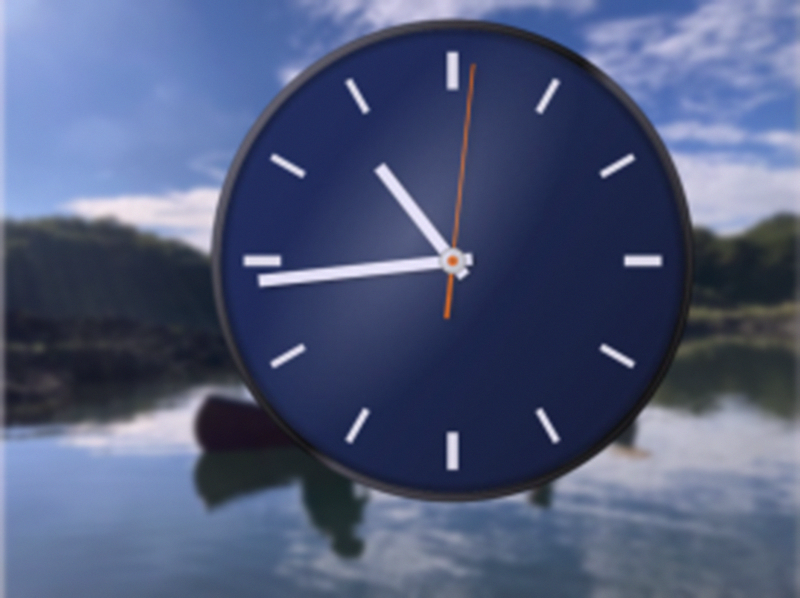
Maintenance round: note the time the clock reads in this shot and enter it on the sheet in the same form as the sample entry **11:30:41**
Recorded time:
**10:44:01**
